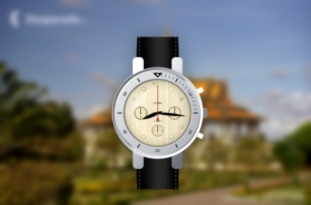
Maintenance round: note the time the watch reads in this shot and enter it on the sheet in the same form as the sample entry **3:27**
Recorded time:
**8:16**
